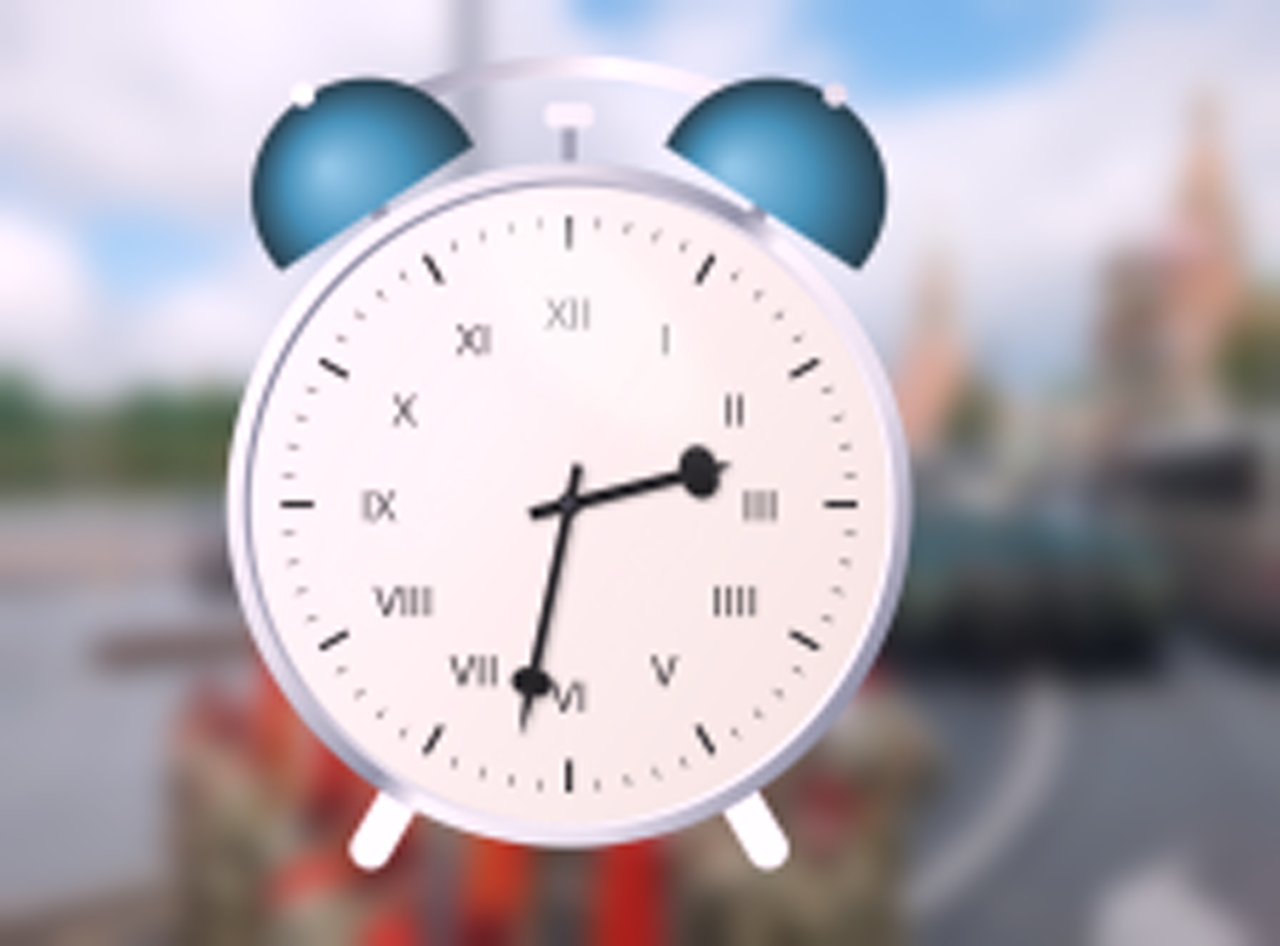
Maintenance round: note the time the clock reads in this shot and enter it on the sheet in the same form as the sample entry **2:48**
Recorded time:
**2:32**
